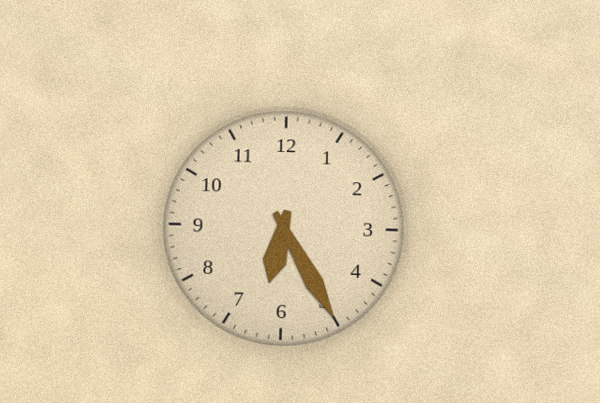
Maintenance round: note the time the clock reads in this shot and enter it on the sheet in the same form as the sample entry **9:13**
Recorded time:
**6:25**
